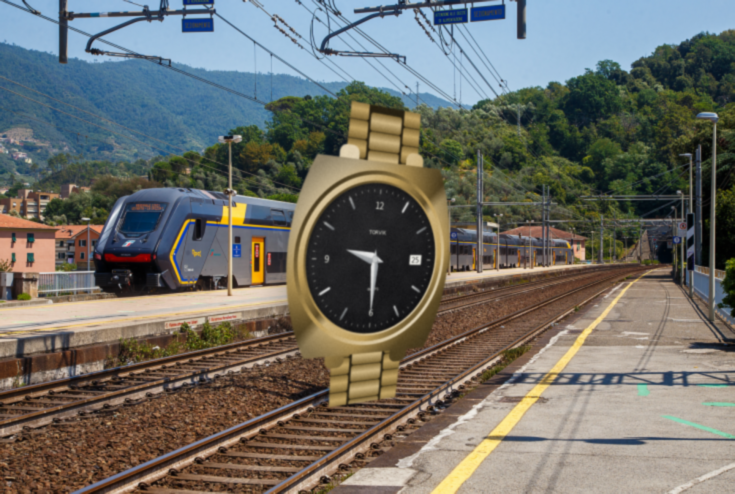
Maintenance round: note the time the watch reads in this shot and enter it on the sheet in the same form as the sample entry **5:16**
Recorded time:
**9:30**
